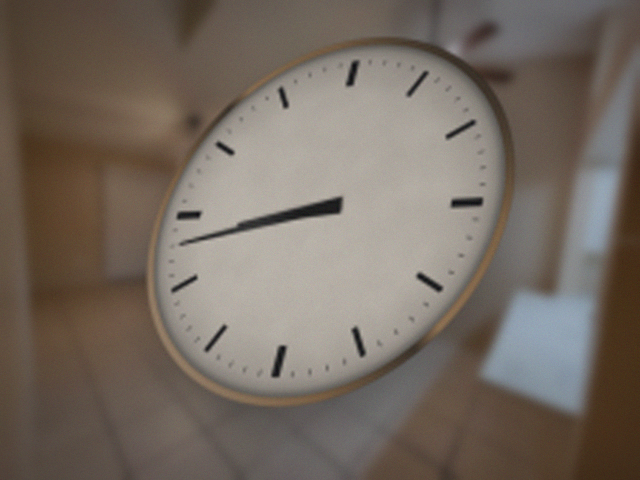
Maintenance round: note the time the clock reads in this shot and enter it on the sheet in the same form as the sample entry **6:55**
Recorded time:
**8:43**
